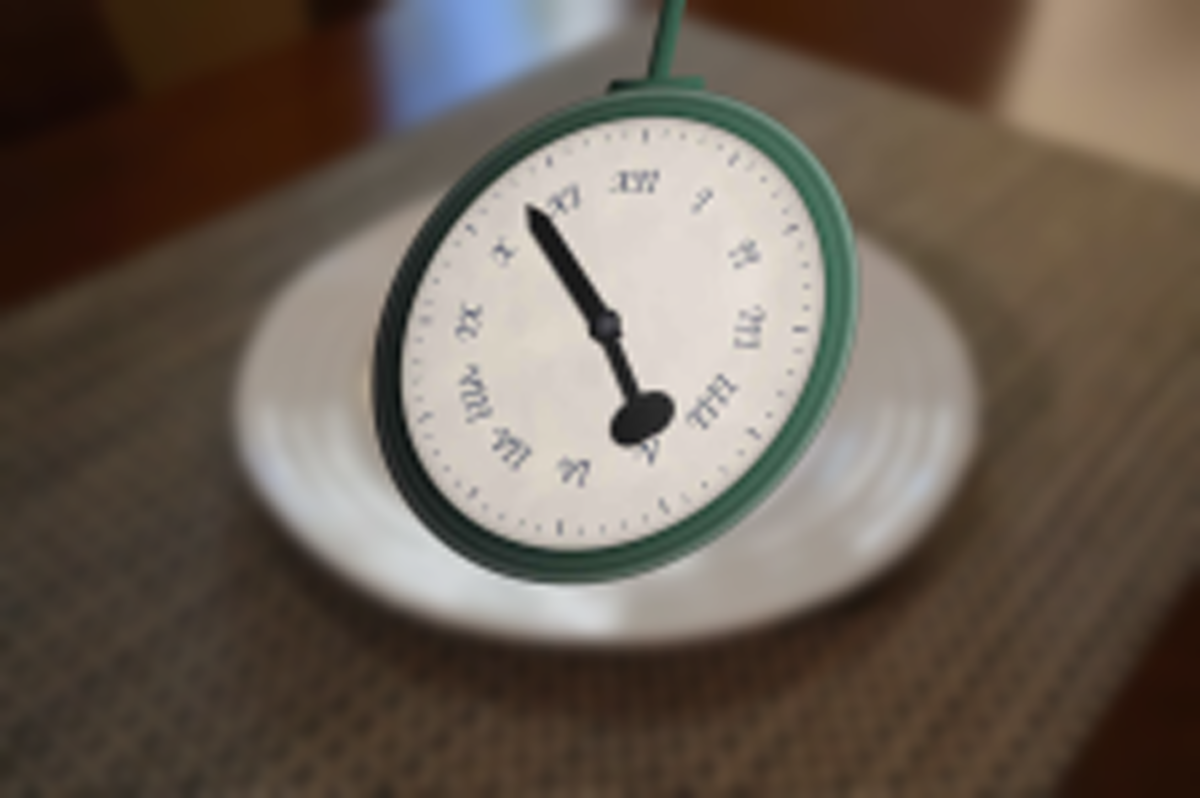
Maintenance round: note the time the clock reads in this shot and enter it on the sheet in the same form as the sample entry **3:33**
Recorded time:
**4:53**
